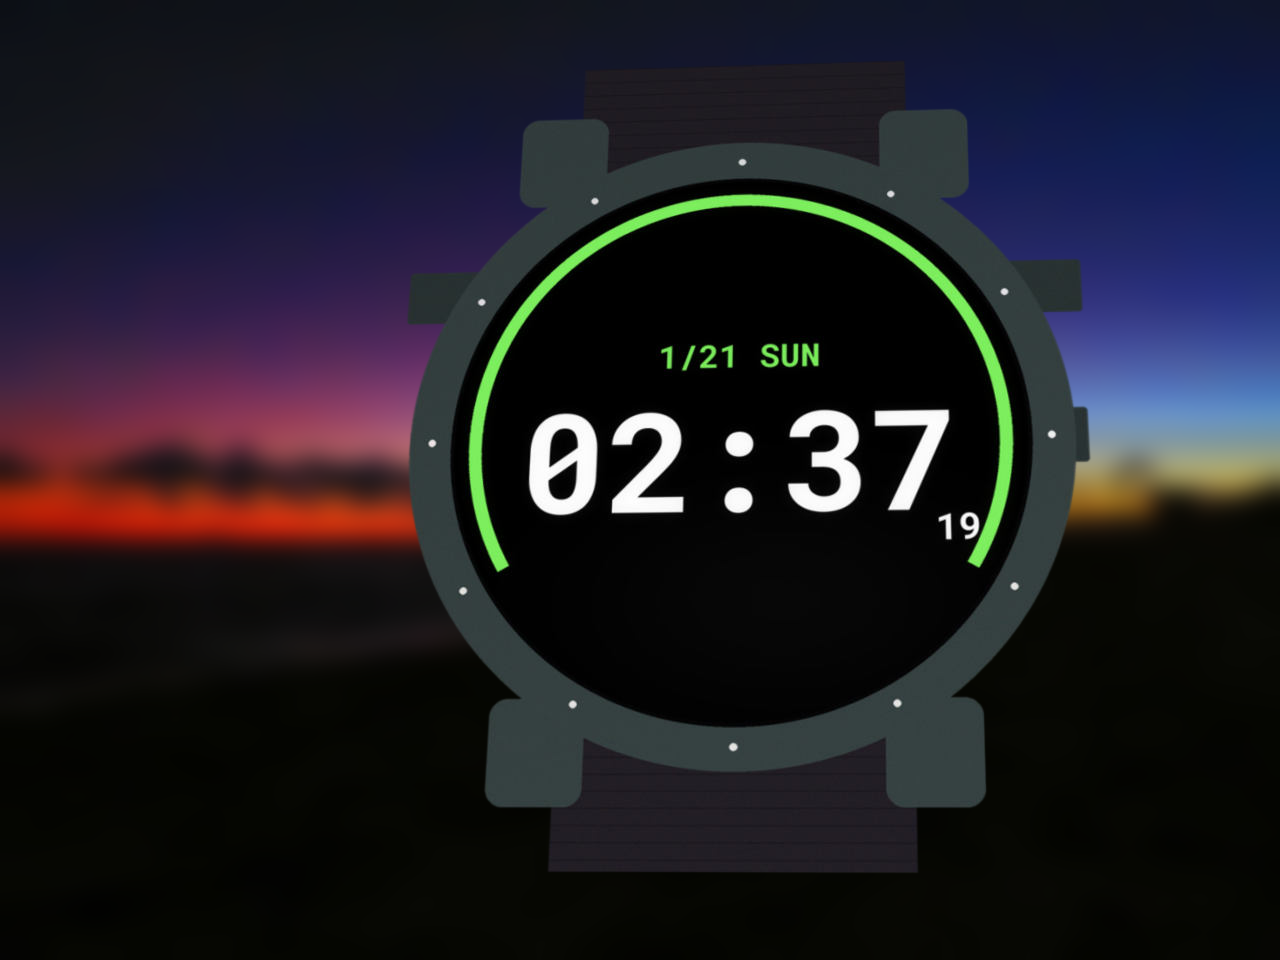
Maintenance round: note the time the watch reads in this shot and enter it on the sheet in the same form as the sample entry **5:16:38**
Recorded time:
**2:37:19**
